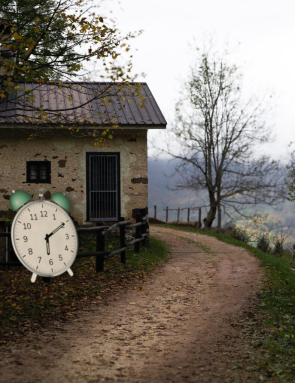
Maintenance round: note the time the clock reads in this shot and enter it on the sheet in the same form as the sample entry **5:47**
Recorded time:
**6:10**
